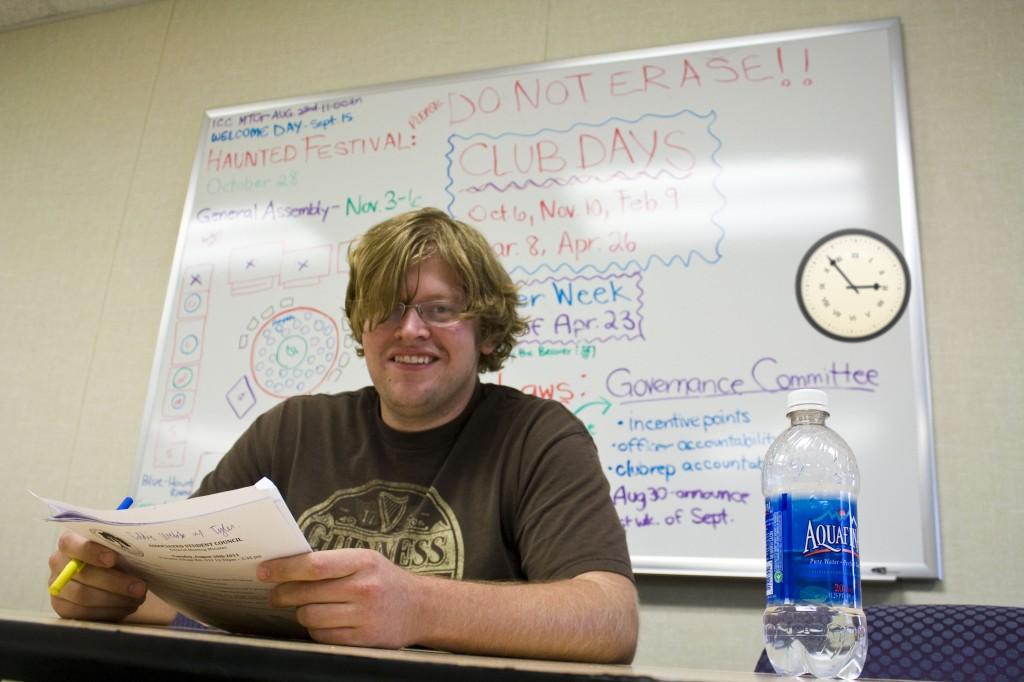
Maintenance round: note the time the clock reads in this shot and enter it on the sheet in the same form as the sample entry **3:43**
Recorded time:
**2:53**
